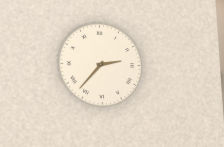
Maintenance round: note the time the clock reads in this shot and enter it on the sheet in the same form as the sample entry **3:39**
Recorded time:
**2:37**
